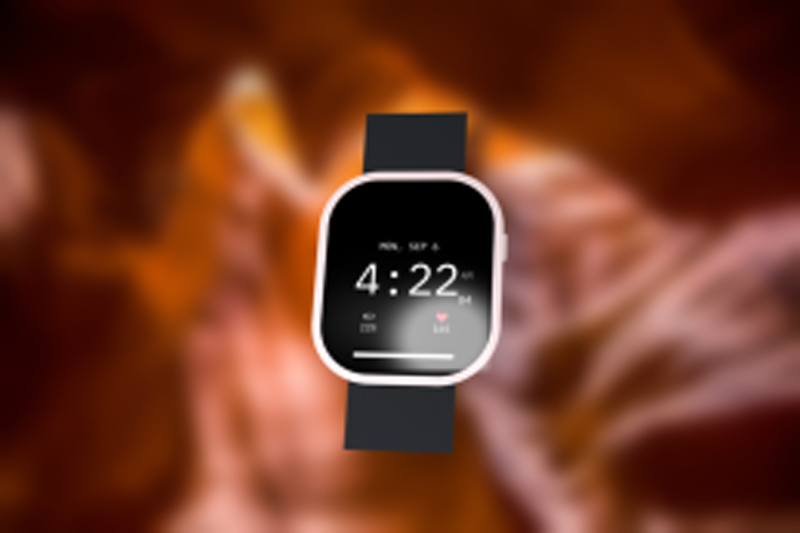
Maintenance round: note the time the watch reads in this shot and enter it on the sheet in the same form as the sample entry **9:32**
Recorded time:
**4:22**
